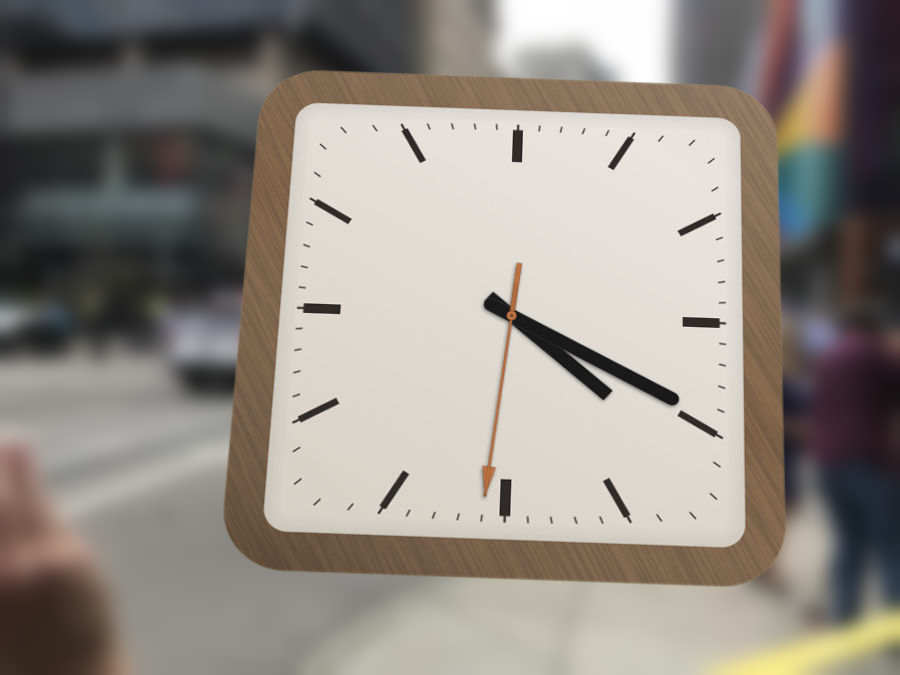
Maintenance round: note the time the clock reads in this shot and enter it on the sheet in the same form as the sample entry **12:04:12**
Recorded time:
**4:19:31**
